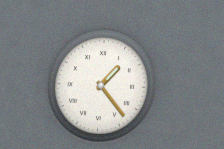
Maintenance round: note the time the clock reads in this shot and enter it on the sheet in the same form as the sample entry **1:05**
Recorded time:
**1:23**
